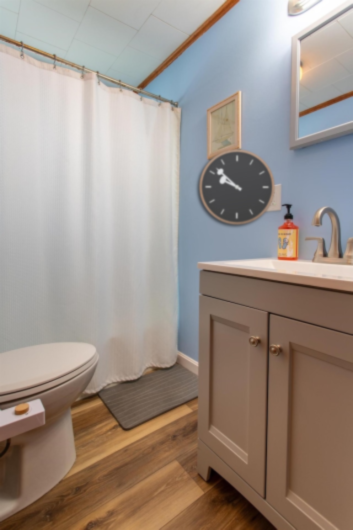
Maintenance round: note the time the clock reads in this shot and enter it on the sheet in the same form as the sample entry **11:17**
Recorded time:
**9:52**
